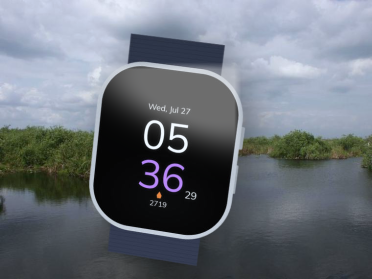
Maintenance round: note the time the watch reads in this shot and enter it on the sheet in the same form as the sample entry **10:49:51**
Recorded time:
**5:36:29**
